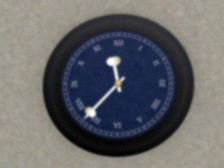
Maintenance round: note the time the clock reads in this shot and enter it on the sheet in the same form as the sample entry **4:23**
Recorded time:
**11:37**
